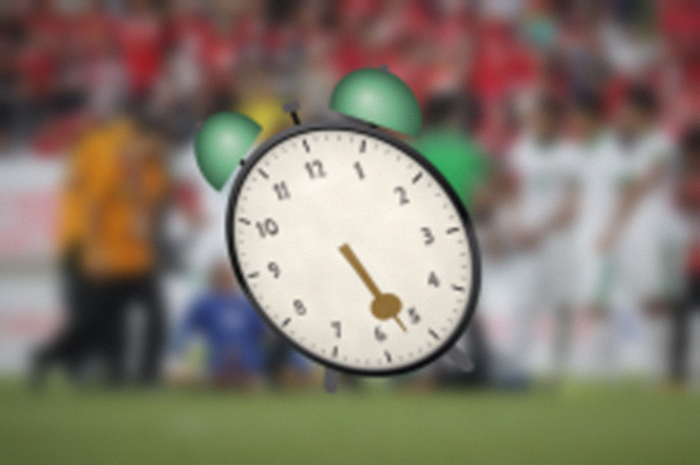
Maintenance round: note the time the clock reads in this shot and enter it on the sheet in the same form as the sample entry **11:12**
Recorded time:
**5:27**
